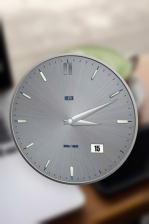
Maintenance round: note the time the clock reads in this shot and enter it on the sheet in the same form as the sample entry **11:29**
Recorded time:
**3:11**
